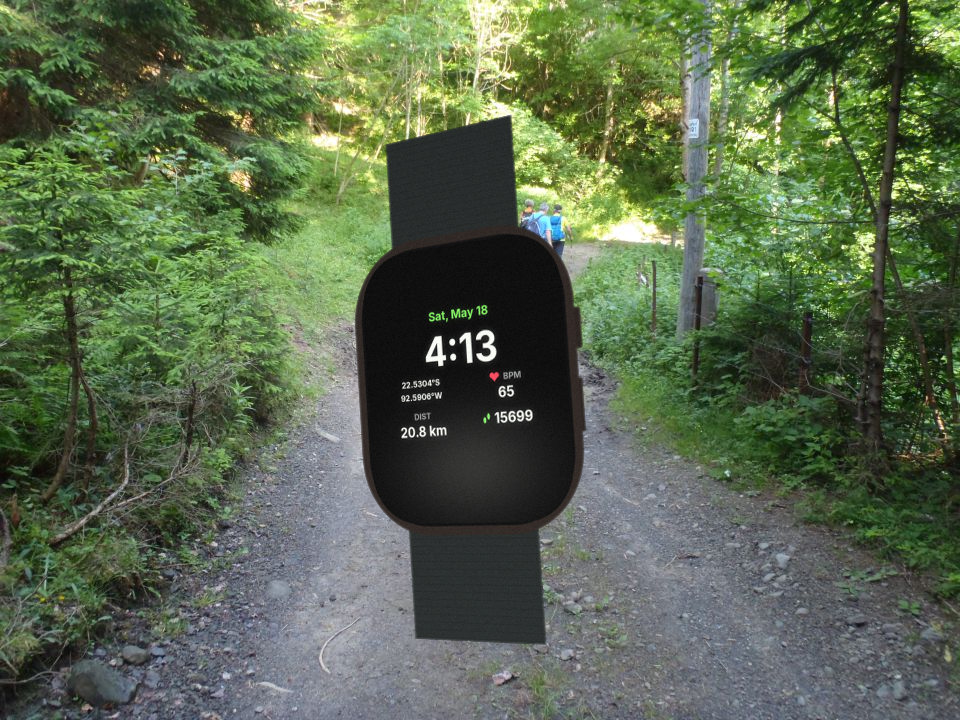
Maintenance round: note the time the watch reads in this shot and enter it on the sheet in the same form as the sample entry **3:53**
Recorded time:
**4:13**
